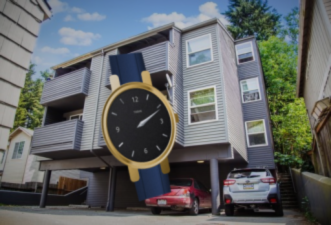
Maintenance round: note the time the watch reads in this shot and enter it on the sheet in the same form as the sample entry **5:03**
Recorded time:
**2:11**
